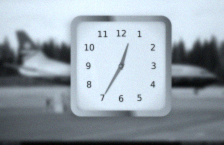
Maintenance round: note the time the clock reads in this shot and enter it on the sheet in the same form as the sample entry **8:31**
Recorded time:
**12:35**
